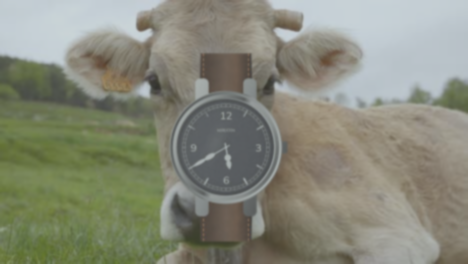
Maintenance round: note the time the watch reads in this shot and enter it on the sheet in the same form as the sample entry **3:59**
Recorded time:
**5:40**
